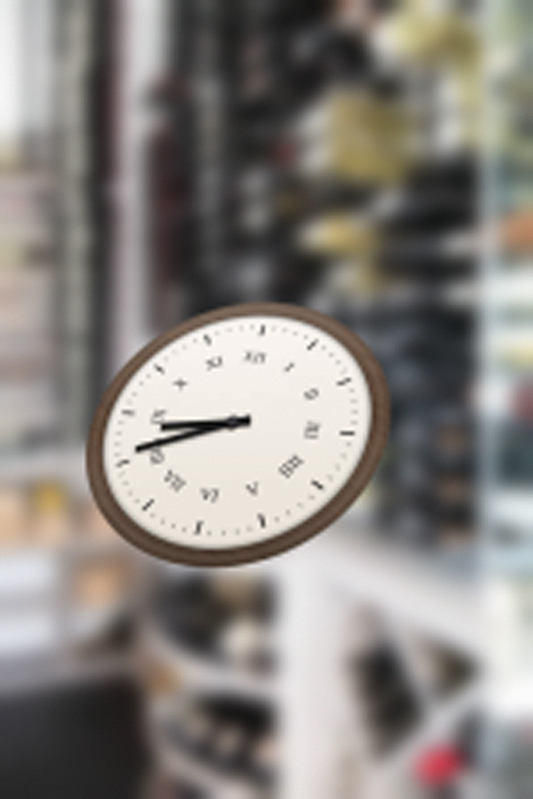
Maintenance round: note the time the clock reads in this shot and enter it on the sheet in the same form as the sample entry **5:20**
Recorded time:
**8:41**
